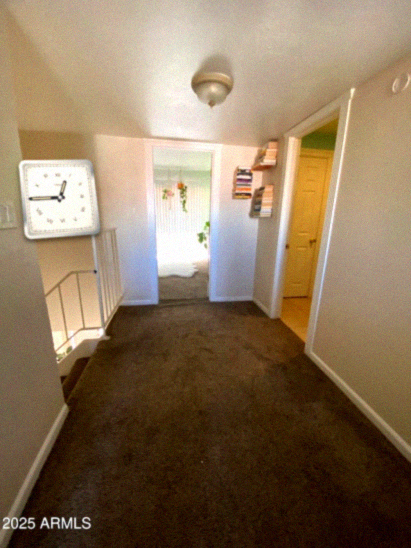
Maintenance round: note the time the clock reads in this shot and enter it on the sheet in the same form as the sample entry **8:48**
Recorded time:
**12:45**
